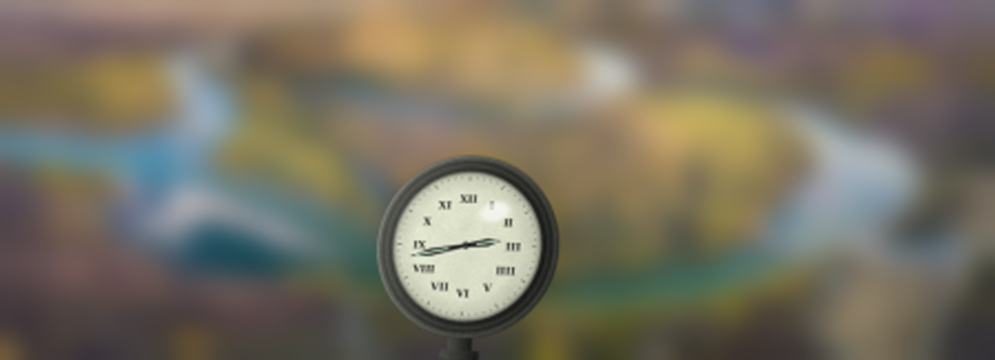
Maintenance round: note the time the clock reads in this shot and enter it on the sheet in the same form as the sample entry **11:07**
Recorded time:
**2:43**
